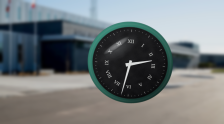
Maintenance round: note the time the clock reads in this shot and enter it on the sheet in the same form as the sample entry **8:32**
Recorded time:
**2:32**
